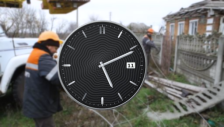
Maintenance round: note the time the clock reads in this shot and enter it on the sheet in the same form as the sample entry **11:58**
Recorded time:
**5:11**
